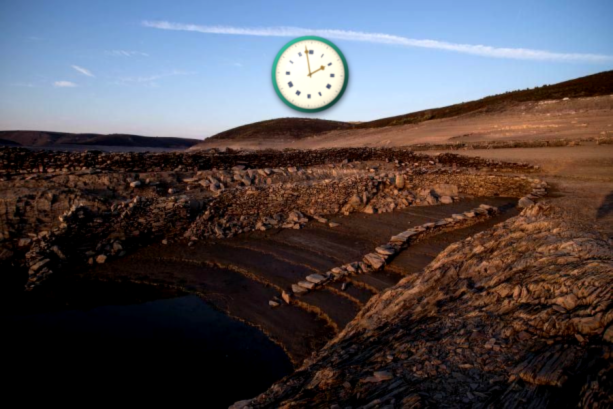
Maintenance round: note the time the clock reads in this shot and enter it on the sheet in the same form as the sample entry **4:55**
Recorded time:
**1:58**
